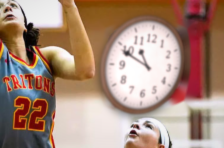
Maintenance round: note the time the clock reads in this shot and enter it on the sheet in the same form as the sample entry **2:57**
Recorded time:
**10:49**
